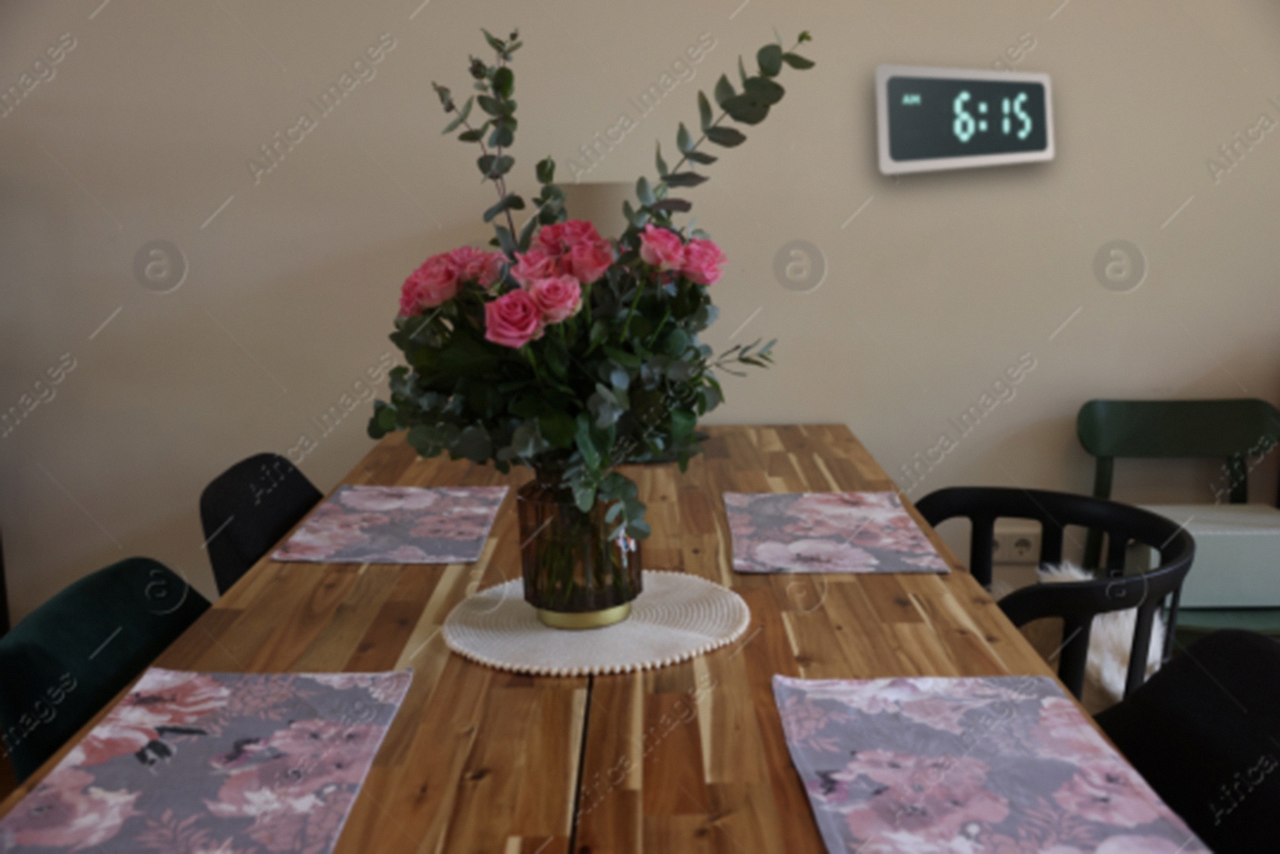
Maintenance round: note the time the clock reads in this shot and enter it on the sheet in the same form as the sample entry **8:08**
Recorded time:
**6:15**
